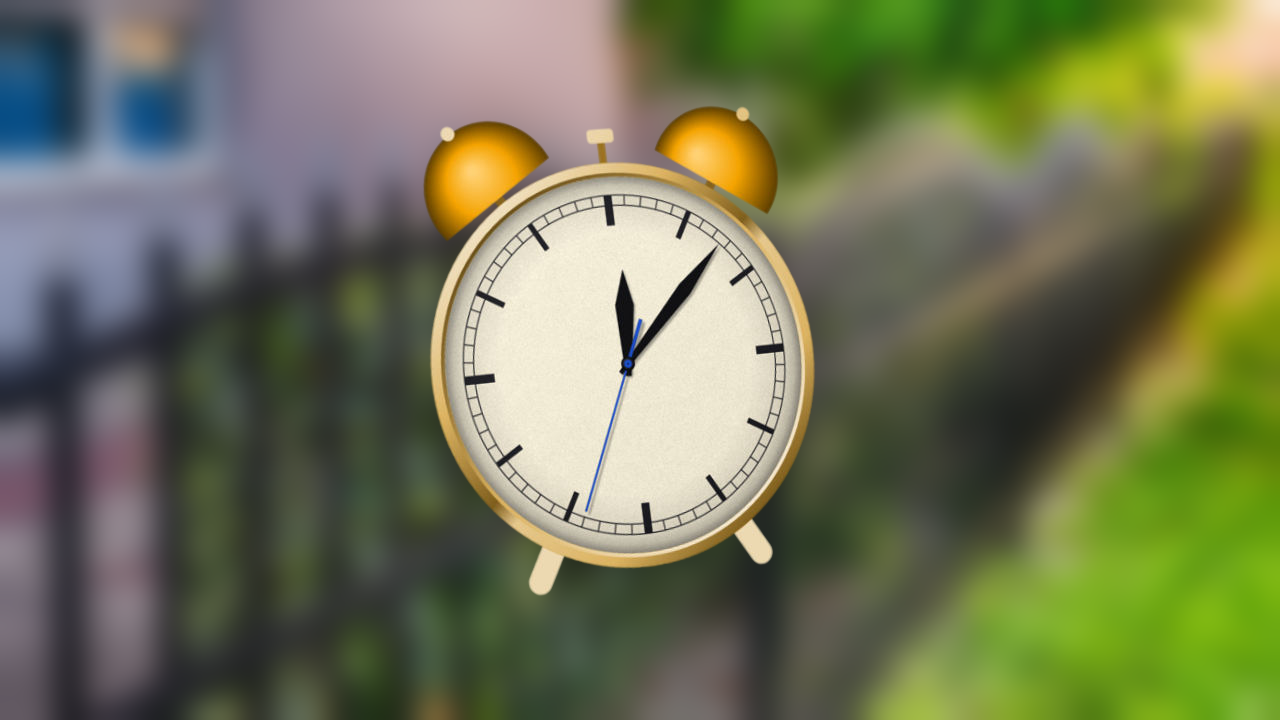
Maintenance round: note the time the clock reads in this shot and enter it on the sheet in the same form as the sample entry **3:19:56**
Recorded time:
**12:07:34**
